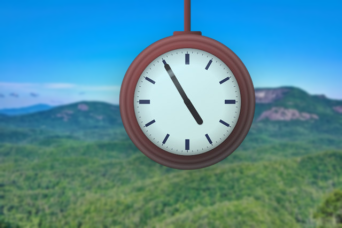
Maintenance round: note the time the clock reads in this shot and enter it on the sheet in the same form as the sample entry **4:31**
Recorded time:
**4:55**
